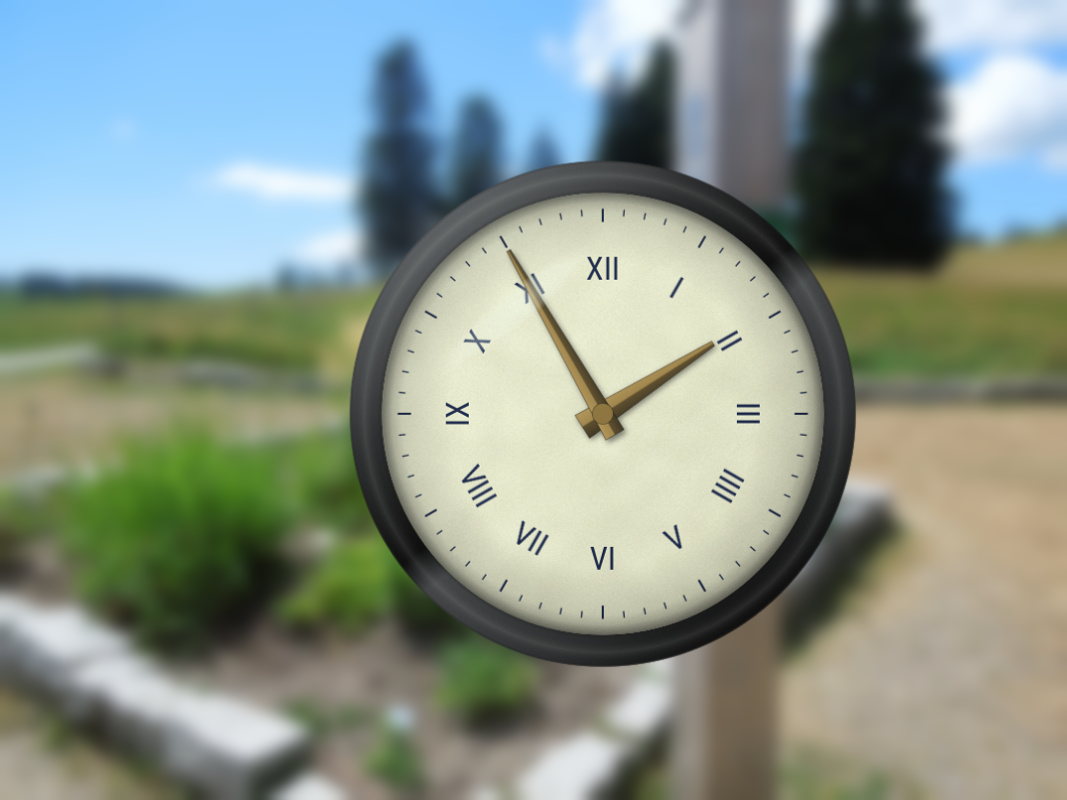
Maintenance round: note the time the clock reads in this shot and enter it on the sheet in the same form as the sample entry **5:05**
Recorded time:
**1:55**
